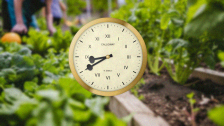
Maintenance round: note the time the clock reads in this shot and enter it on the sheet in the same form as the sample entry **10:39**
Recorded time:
**8:40**
